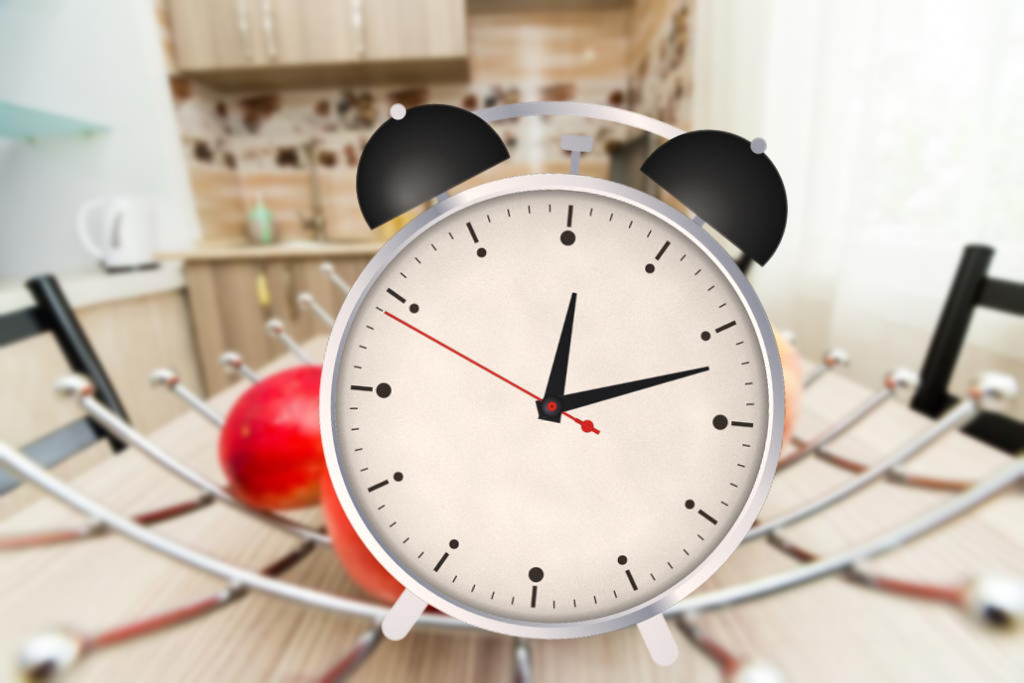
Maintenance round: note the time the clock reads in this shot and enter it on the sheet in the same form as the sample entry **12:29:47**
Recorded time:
**12:11:49**
